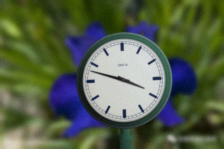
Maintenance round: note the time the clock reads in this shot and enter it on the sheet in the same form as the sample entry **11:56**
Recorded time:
**3:48**
